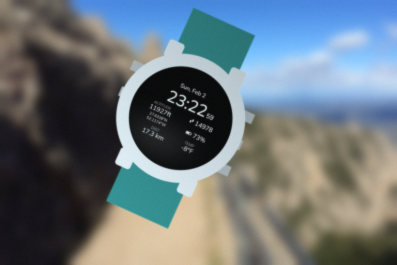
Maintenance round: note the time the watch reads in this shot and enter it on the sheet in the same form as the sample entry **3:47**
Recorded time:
**23:22**
